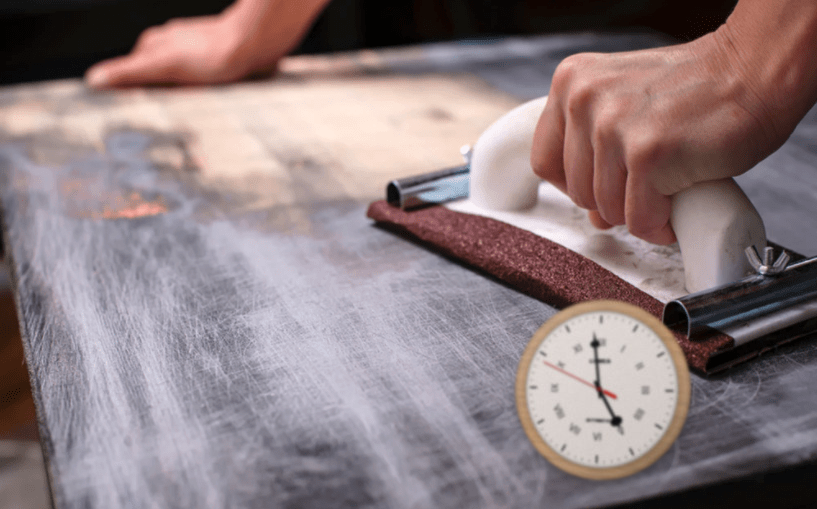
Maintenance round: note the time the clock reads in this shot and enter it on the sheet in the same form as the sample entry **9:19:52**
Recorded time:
**4:58:49**
